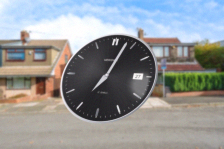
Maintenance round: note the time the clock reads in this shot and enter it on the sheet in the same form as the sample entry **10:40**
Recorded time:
**7:03**
